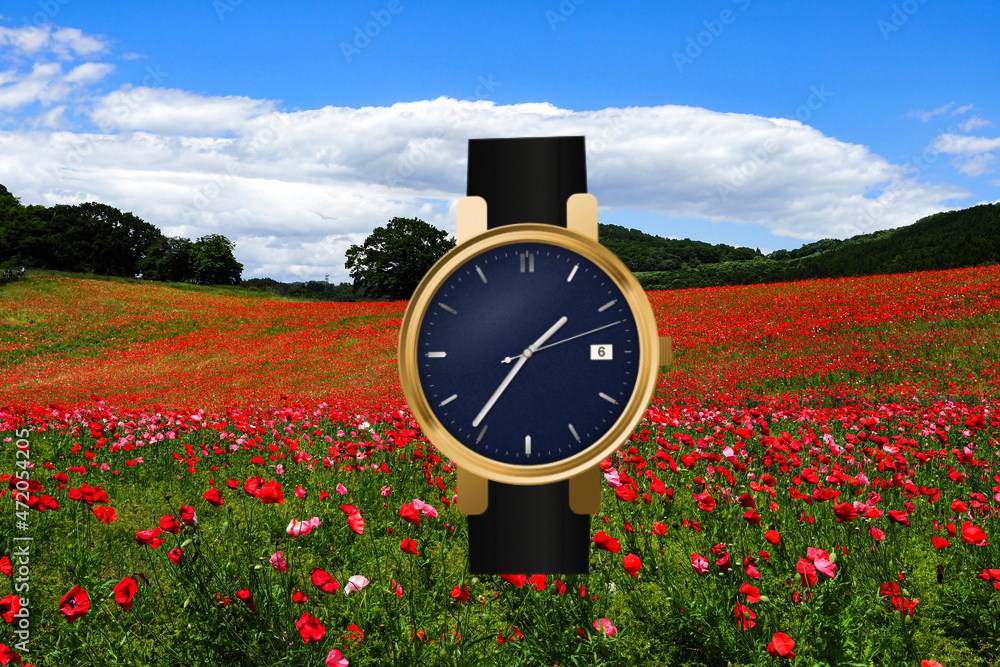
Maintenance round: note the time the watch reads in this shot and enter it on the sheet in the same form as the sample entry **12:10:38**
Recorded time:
**1:36:12**
